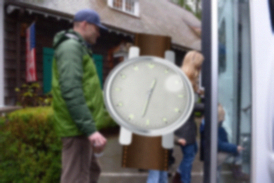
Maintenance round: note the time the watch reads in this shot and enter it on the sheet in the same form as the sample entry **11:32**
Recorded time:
**12:32**
